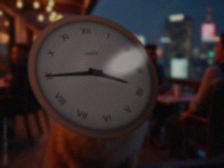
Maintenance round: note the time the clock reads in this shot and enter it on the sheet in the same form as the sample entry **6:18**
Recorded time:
**3:45**
